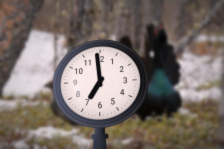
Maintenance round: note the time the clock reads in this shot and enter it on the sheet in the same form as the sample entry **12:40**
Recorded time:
**6:59**
